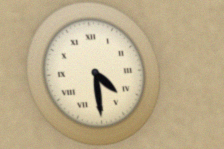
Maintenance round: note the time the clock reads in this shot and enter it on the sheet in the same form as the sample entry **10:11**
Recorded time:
**4:30**
